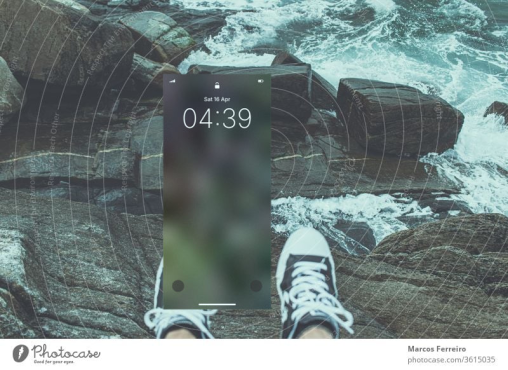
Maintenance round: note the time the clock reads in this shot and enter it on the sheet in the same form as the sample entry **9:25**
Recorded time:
**4:39**
